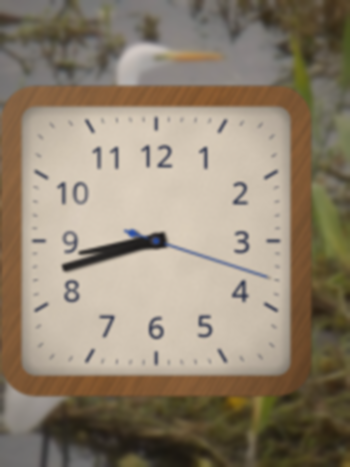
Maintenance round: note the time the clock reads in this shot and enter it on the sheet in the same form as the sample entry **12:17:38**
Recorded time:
**8:42:18**
